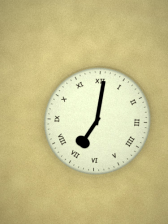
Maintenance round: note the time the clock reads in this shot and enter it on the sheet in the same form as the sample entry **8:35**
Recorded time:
**7:01**
